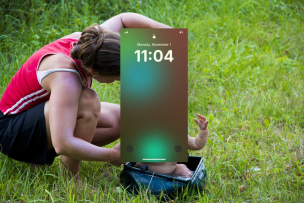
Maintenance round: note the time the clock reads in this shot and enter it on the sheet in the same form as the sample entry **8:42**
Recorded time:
**11:04**
